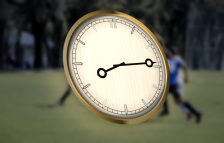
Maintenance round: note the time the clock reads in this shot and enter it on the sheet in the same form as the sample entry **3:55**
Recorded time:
**8:14**
